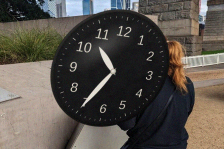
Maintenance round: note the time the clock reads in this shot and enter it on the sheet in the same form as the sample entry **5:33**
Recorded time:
**10:35**
